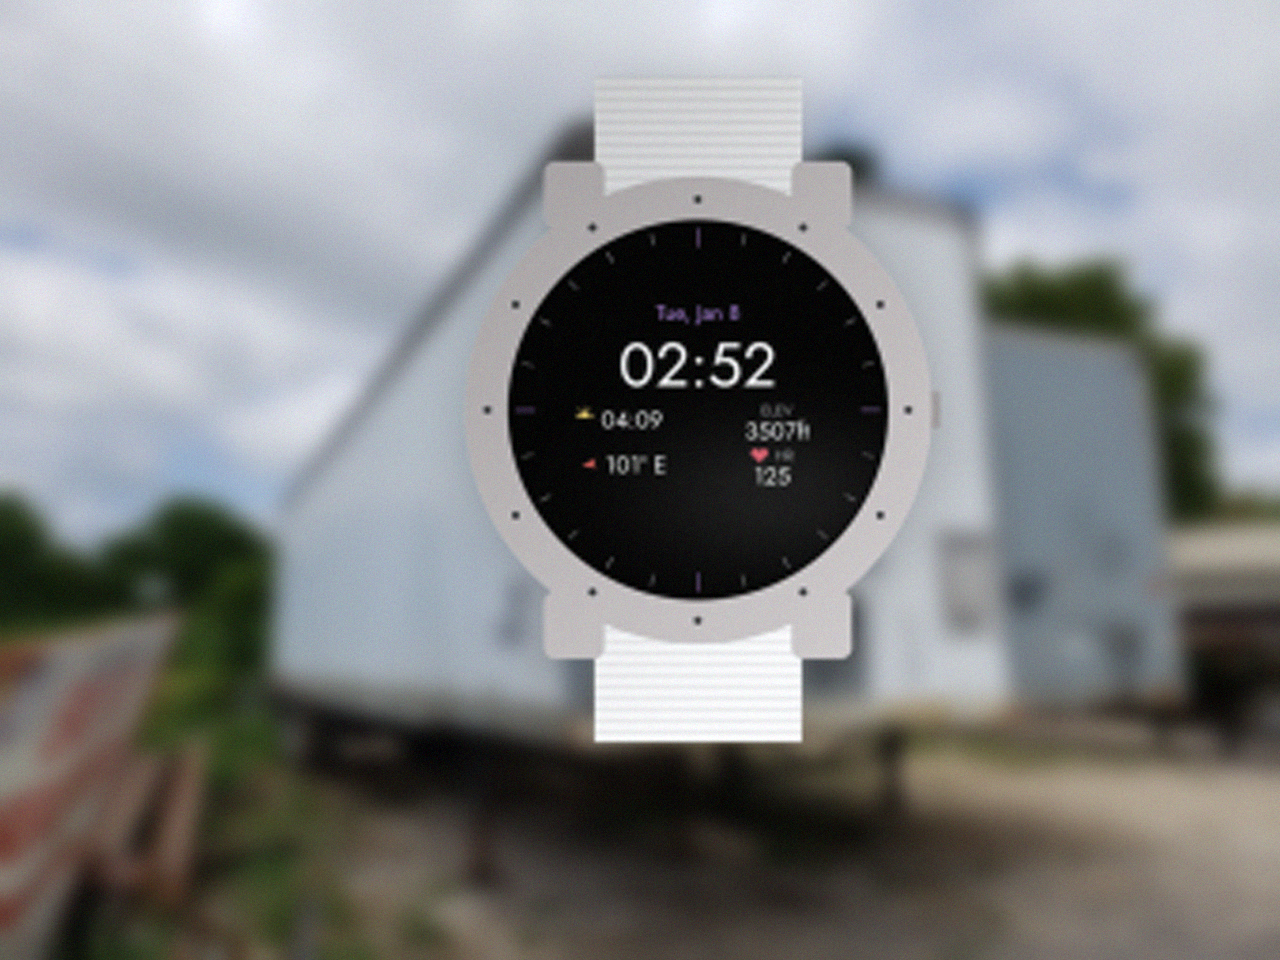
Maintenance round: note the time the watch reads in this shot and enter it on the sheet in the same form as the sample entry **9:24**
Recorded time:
**2:52**
